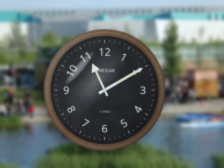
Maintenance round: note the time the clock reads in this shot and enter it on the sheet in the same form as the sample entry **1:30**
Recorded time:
**11:10**
